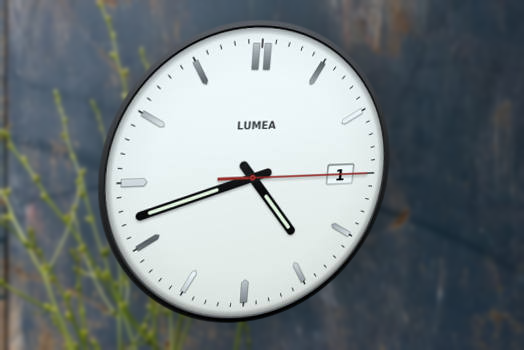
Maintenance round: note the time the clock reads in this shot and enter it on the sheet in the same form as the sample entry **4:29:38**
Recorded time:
**4:42:15**
